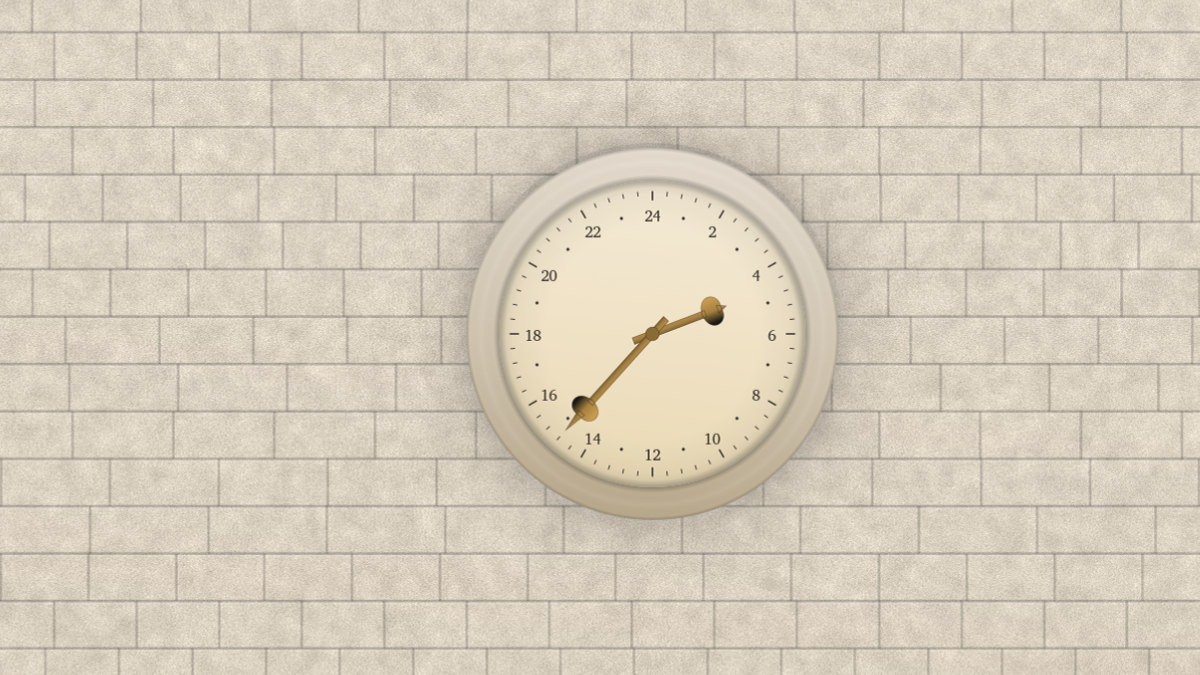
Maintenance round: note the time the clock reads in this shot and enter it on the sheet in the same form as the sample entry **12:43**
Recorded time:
**4:37**
